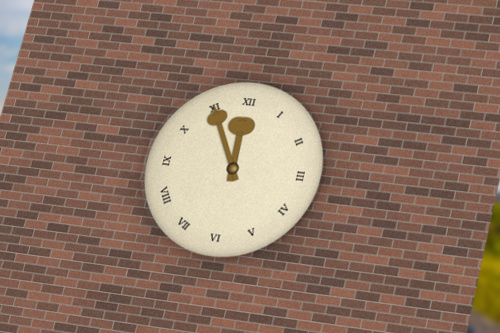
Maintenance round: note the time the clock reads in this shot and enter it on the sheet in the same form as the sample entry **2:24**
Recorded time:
**11:55**
